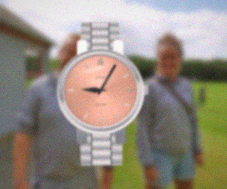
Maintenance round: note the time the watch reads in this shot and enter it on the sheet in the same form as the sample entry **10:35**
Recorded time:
**9:05**
